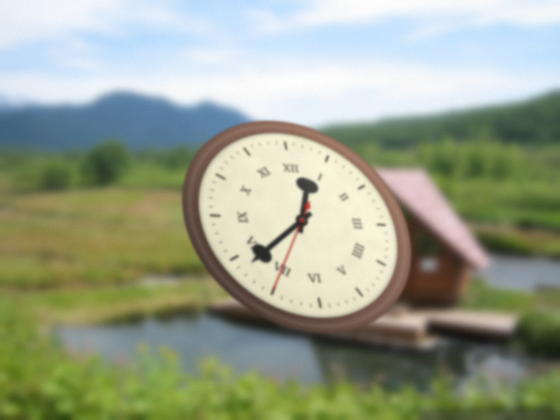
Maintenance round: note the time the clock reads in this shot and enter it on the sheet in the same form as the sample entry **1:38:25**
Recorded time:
**12:38:35**
